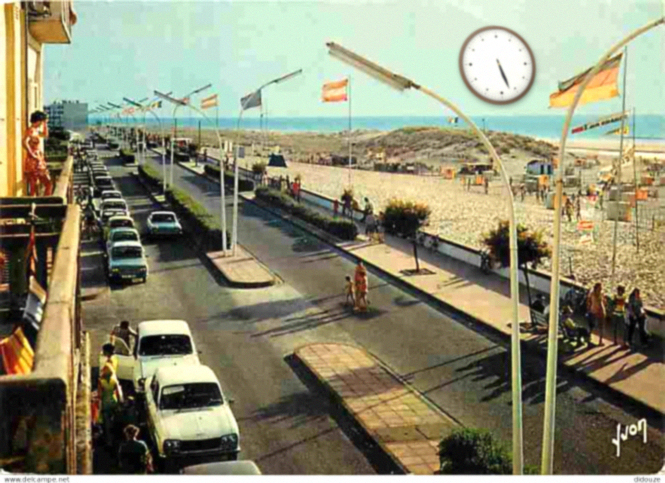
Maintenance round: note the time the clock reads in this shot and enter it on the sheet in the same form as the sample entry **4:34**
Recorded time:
**5:27**
